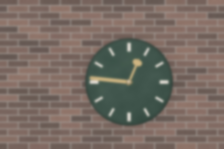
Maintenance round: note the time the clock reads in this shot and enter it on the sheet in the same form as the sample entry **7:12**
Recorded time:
**12:46**
